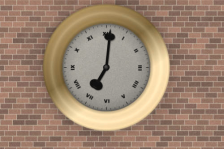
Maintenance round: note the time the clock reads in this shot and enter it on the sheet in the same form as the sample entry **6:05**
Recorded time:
**7:01**
